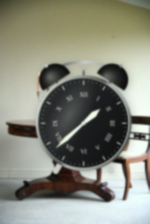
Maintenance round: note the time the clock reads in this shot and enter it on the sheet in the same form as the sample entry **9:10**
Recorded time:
**1:38**
